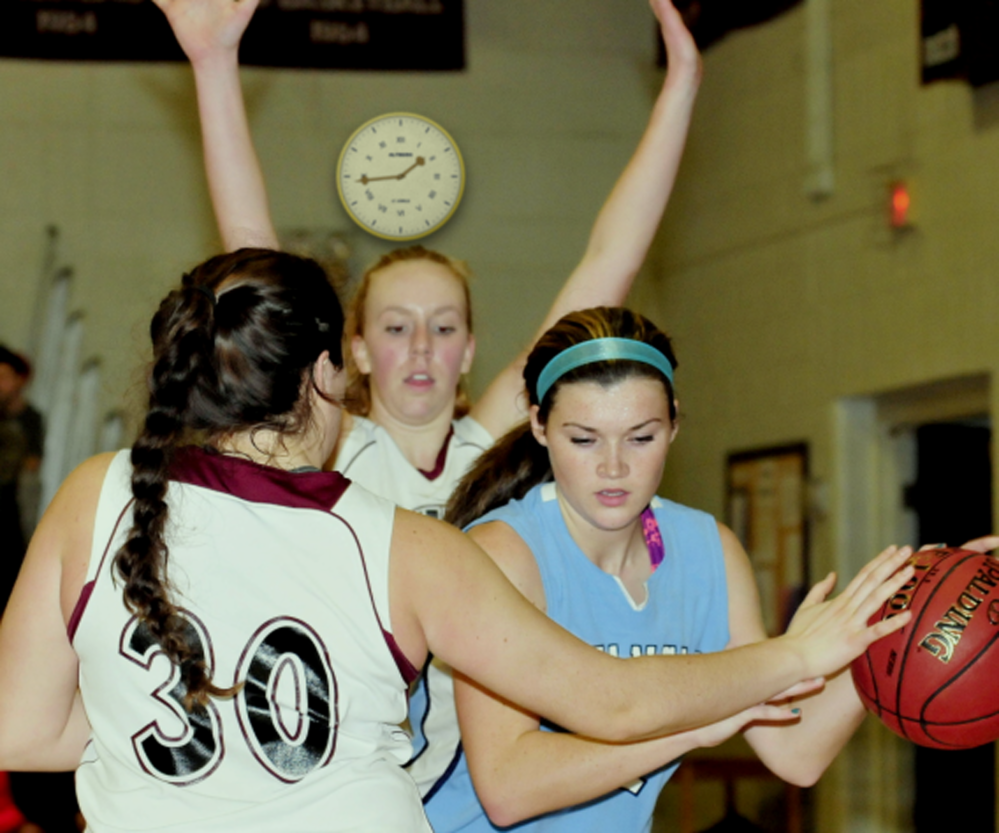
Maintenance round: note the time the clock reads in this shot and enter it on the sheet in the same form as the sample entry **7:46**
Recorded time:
**1:44**
